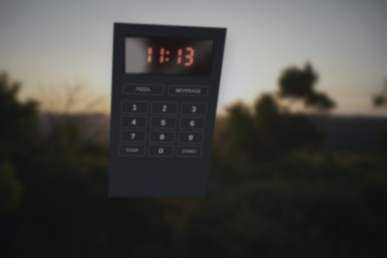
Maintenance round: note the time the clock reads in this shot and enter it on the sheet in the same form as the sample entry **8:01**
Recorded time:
**11:13**
